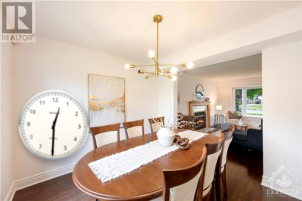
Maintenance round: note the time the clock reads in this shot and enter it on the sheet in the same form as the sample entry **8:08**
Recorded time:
**12:30**
